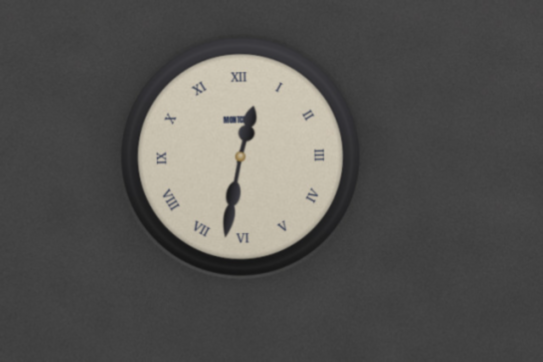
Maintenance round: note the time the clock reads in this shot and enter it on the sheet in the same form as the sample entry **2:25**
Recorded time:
**12:32**
